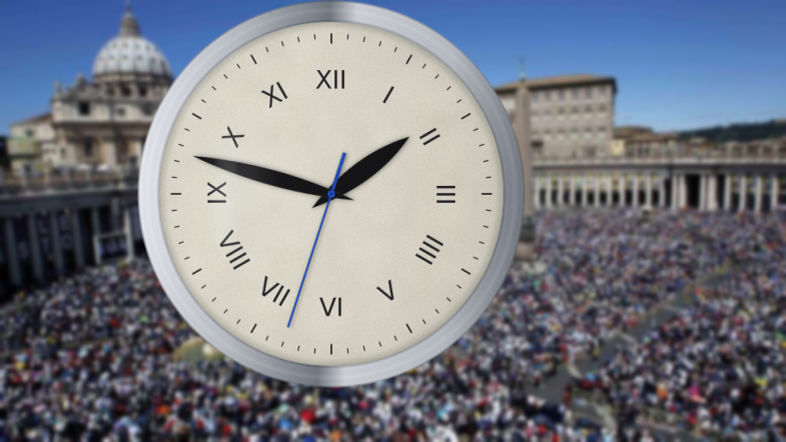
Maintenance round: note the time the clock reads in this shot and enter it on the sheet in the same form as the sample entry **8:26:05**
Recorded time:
**1:47:33**
